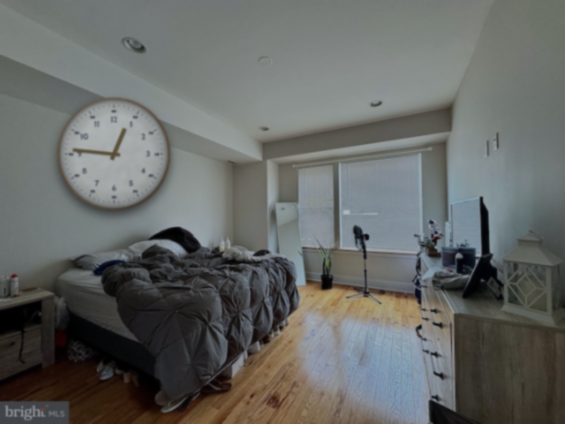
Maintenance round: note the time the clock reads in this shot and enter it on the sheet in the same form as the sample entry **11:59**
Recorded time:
**12:46**
